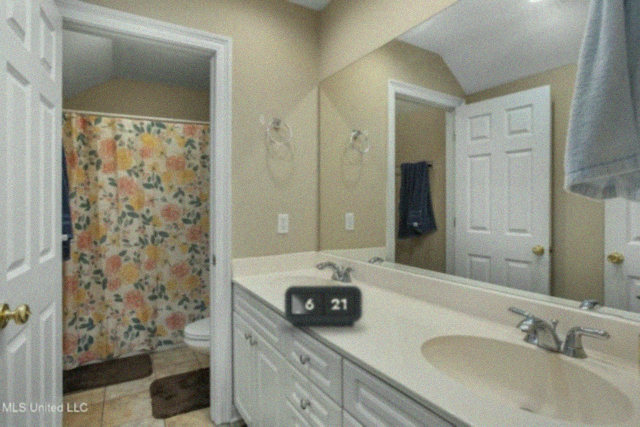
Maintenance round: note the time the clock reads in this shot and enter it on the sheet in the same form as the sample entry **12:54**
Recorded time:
**6:21**
